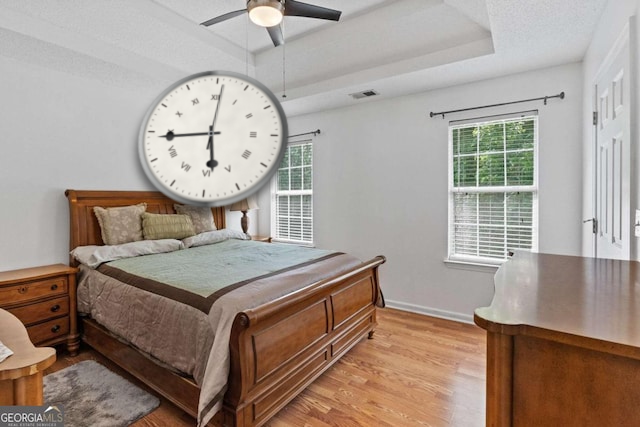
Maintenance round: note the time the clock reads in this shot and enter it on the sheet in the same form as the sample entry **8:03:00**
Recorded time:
**5:44:01**
